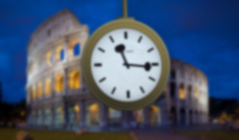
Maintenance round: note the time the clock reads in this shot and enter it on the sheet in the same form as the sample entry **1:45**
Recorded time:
**11:16**
